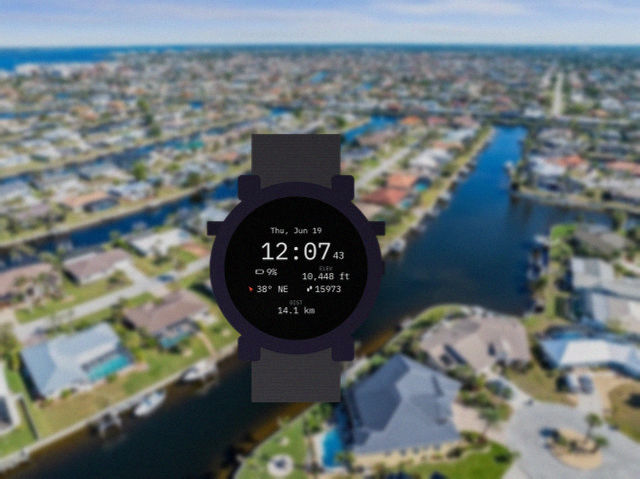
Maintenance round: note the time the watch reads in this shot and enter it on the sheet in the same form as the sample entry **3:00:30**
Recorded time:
**12:07:43**
